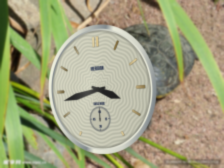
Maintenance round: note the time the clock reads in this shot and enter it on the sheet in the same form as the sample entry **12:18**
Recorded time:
**3:43**
